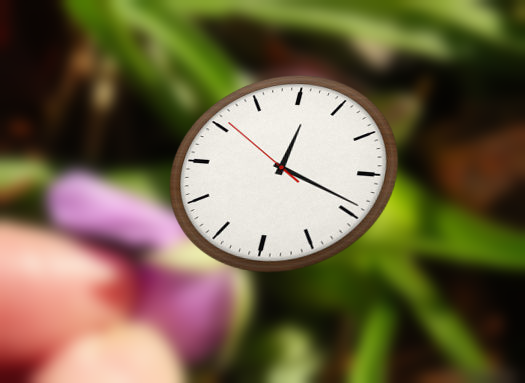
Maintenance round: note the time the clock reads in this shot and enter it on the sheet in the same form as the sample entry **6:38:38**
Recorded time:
**12:18:51**
